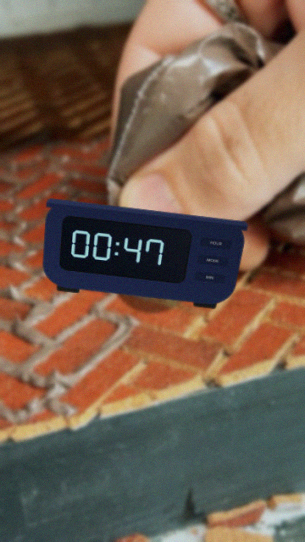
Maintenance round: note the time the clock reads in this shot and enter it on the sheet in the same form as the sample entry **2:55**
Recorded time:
**0:47**
